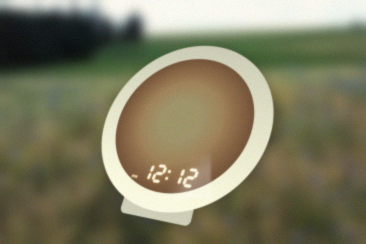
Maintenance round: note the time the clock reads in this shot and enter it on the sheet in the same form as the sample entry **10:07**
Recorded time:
**12:12**
